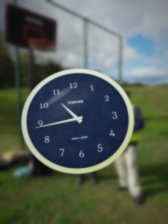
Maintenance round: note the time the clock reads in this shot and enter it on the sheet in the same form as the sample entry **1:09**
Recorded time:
**10:44**
